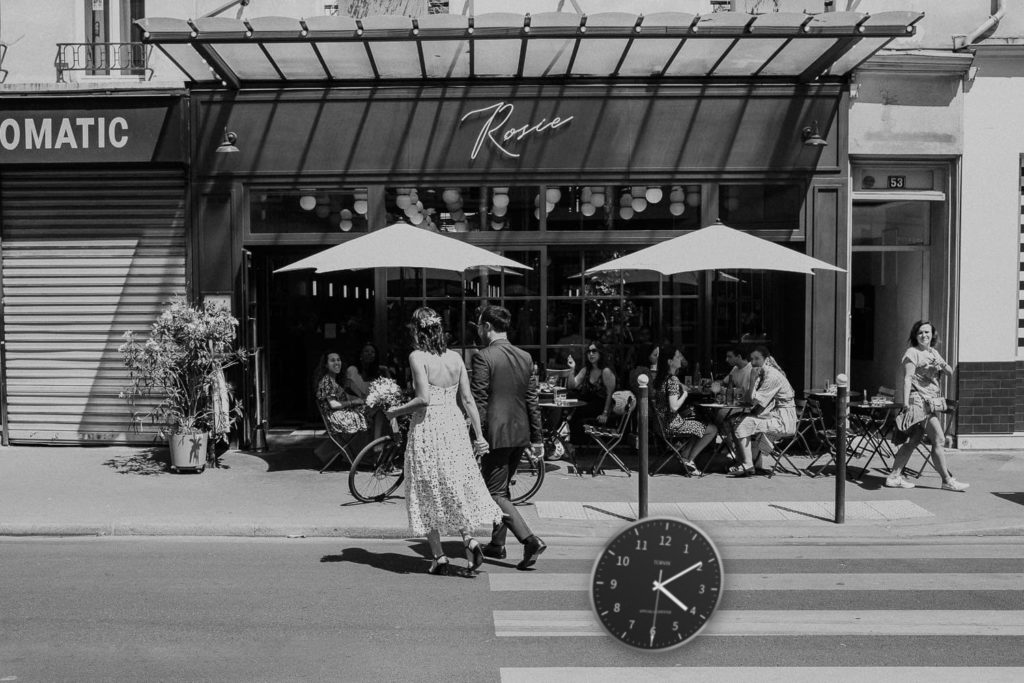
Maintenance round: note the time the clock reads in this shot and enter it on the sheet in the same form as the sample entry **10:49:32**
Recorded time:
**4:09:30**
